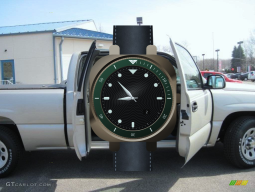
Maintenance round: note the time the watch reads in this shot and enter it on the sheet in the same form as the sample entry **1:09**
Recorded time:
**8:53**
